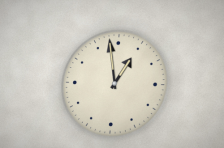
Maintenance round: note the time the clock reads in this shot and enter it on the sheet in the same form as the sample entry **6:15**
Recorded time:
**12:58**
